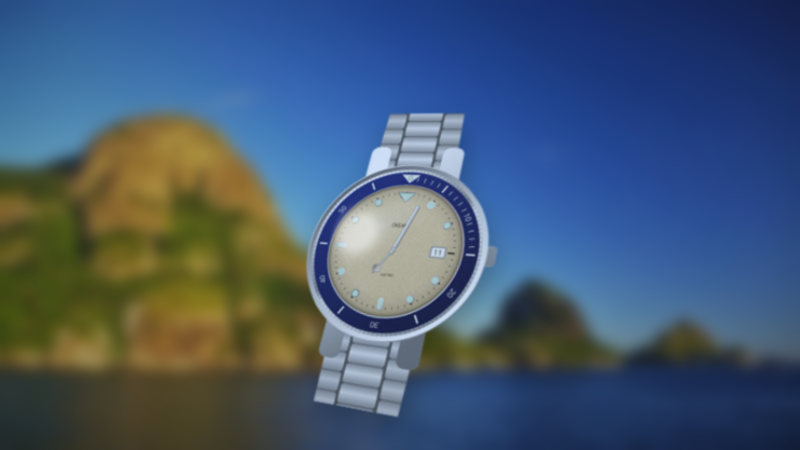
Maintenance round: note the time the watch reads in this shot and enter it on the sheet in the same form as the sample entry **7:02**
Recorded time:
**7:03**
